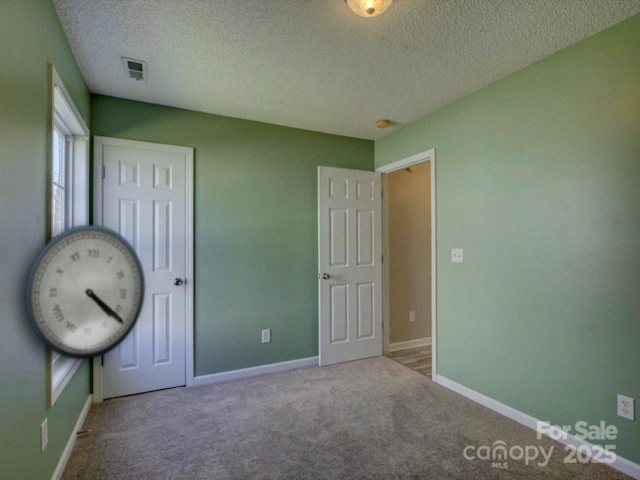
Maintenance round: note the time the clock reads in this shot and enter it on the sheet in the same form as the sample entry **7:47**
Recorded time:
**4:21**
